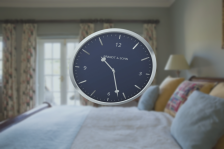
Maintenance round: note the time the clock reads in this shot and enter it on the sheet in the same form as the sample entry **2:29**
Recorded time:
**10:27**
